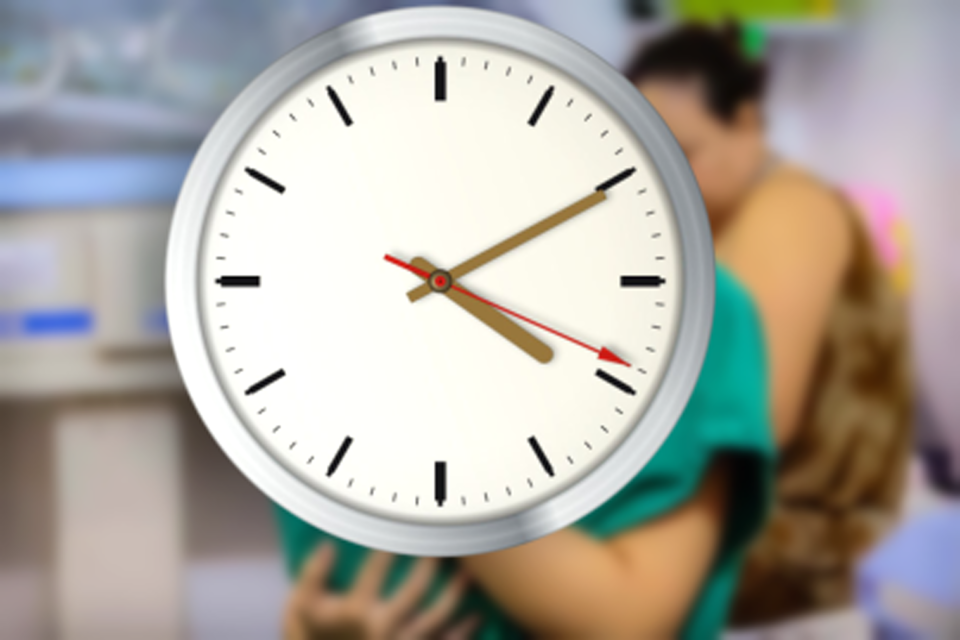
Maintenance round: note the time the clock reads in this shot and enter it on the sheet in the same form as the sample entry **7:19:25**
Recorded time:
**4:10:19**
